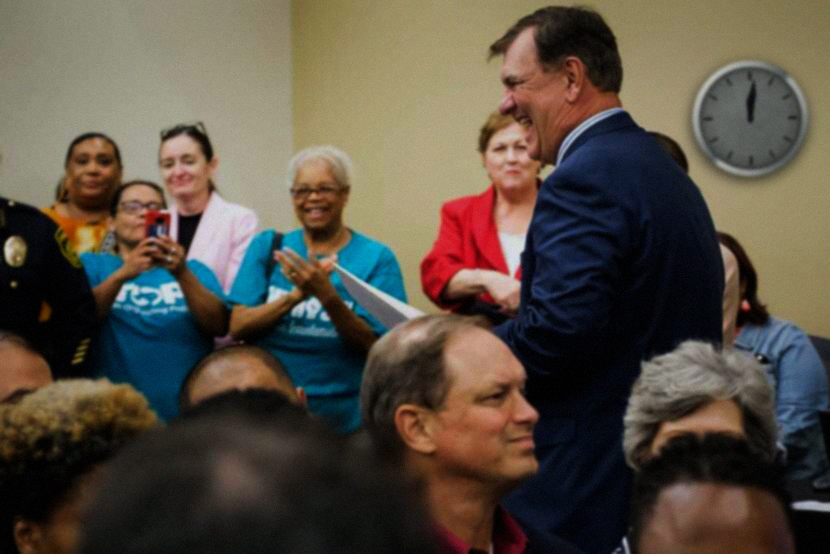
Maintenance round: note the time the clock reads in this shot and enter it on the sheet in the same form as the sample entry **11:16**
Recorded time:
**12:01**
